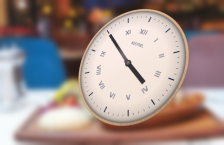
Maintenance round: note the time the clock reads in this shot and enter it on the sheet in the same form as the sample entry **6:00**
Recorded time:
**3:50**
